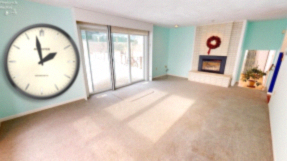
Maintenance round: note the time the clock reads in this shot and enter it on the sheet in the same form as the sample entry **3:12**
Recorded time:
**1:58**
